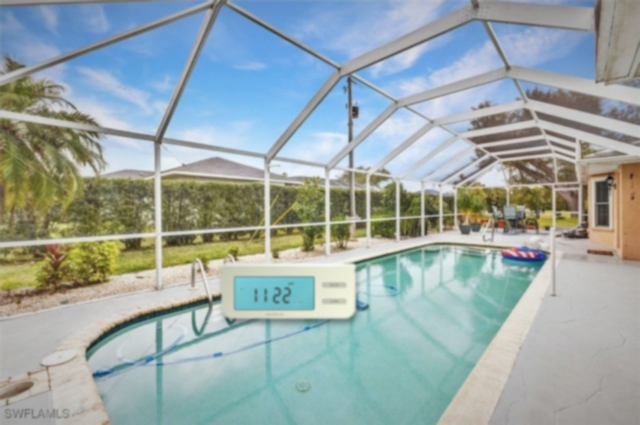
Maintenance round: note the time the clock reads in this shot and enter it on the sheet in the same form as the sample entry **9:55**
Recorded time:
**11:22**
